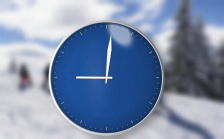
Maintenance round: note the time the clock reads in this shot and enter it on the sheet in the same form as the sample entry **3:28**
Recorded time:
**9:01**
